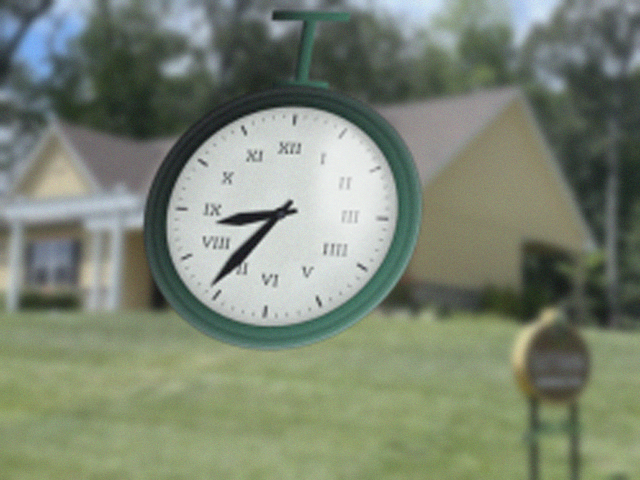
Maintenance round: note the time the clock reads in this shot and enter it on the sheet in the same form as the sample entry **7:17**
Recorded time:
**8:36**
